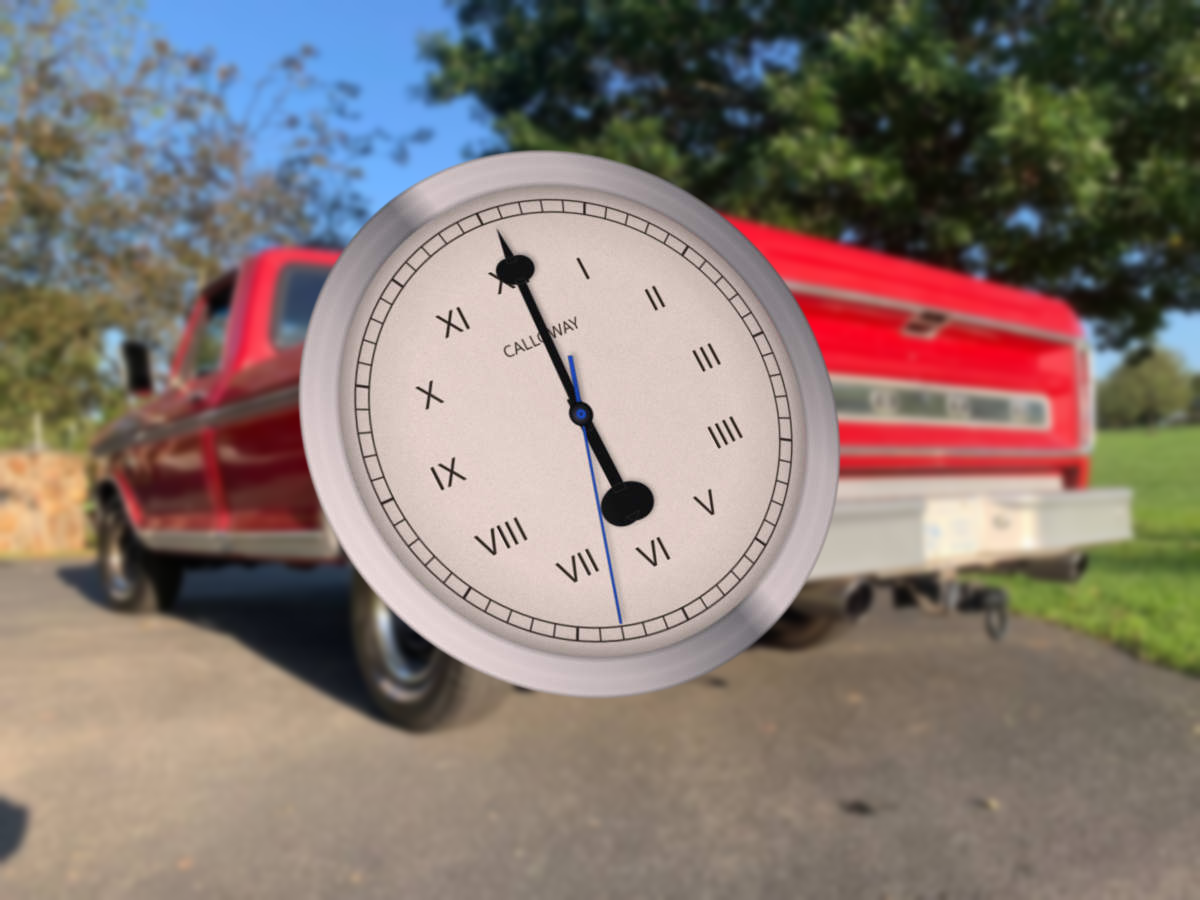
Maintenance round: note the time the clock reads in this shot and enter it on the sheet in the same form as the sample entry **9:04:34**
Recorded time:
**6:00:33**
